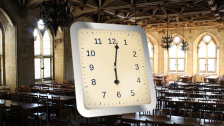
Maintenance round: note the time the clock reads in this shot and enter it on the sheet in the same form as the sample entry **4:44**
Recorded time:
**6:02**
